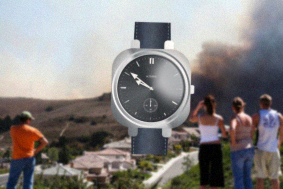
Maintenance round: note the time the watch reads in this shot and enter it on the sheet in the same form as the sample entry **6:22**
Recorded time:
**9:51**
